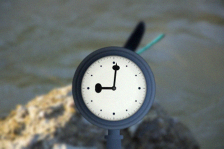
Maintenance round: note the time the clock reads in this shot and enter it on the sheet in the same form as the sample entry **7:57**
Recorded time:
**9:01**
